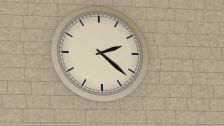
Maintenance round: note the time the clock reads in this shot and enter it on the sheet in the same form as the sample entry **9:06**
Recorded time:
**2:22**
